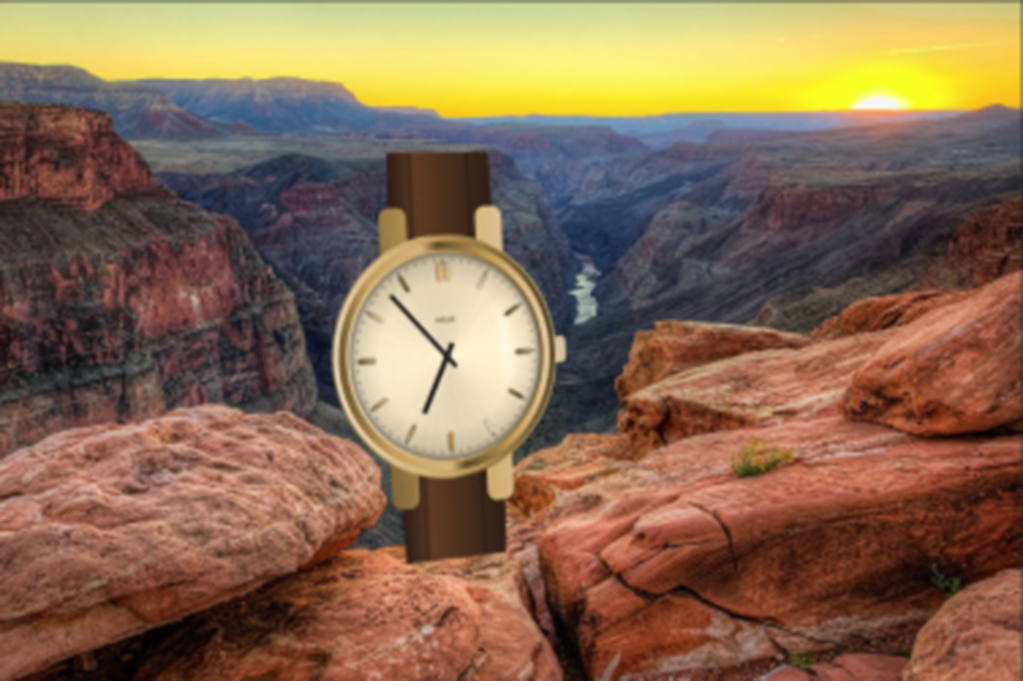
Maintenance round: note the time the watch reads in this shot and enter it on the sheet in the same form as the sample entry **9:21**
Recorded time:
**6:53**
